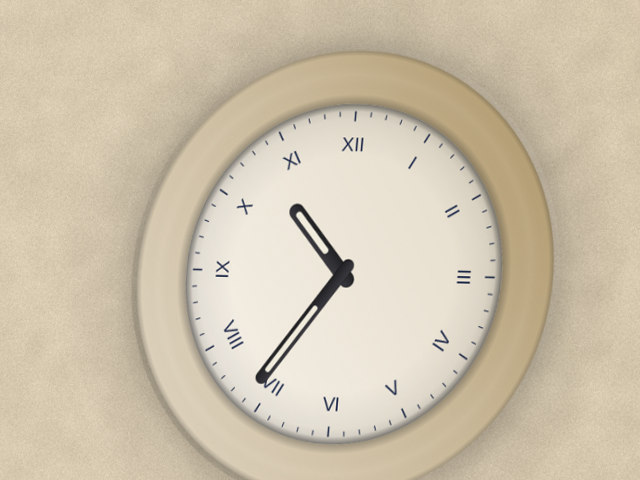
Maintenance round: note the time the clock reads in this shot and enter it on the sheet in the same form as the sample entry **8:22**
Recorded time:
**10:36**
